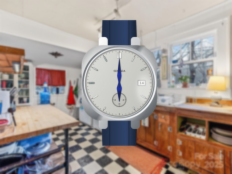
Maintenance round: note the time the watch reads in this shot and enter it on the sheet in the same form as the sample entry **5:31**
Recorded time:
**6:00**
